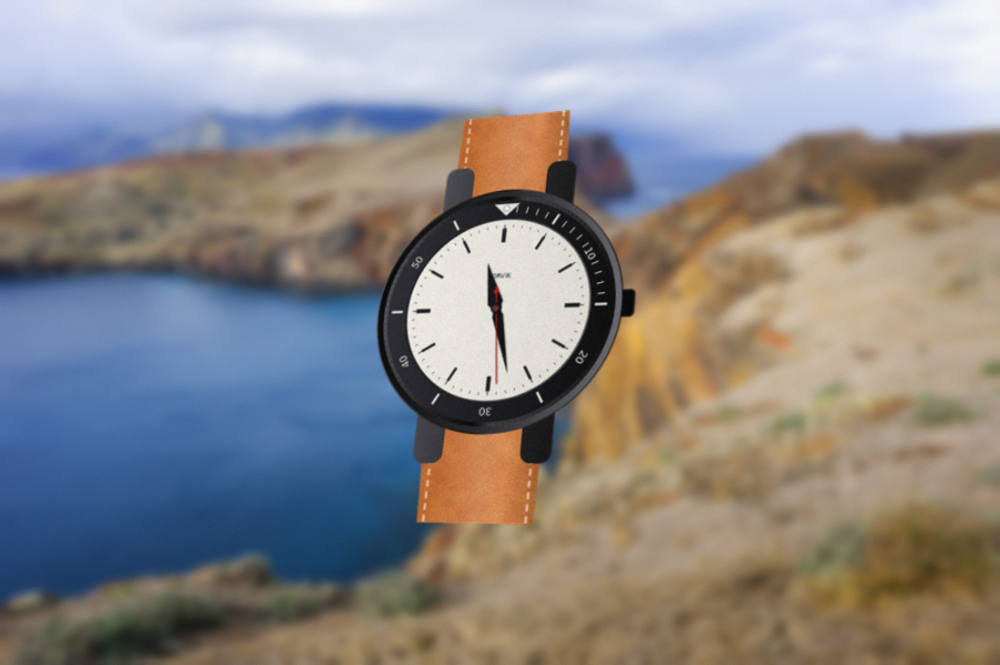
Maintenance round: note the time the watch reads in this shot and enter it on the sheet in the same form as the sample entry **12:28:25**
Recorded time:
**11:27:29**
